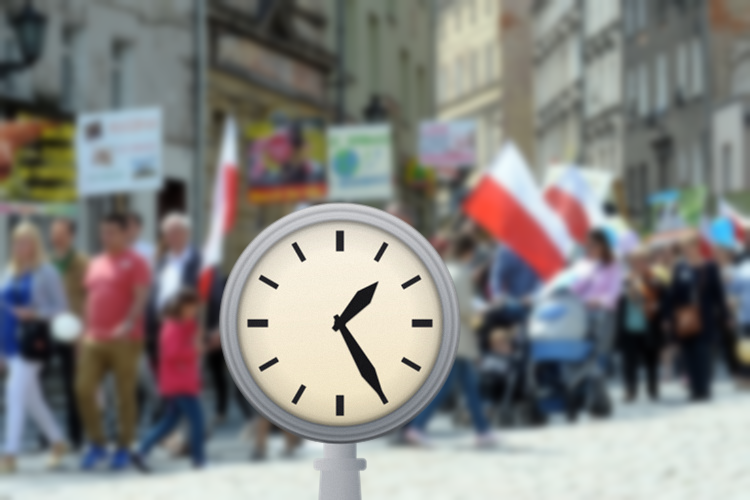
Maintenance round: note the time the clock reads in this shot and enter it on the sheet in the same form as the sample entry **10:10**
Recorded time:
**1:25**
